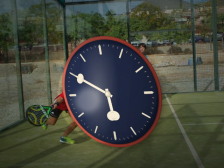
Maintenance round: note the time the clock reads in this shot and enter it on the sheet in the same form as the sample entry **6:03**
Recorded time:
**5:50**
